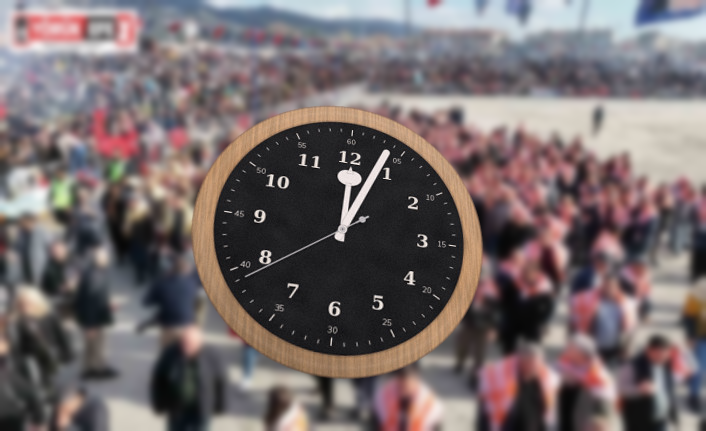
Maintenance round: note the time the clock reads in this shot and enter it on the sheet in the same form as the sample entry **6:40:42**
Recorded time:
**12:03:39**
